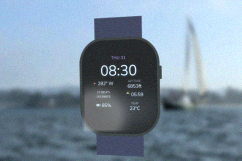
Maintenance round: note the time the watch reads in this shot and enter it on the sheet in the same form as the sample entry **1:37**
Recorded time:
**8:30**
